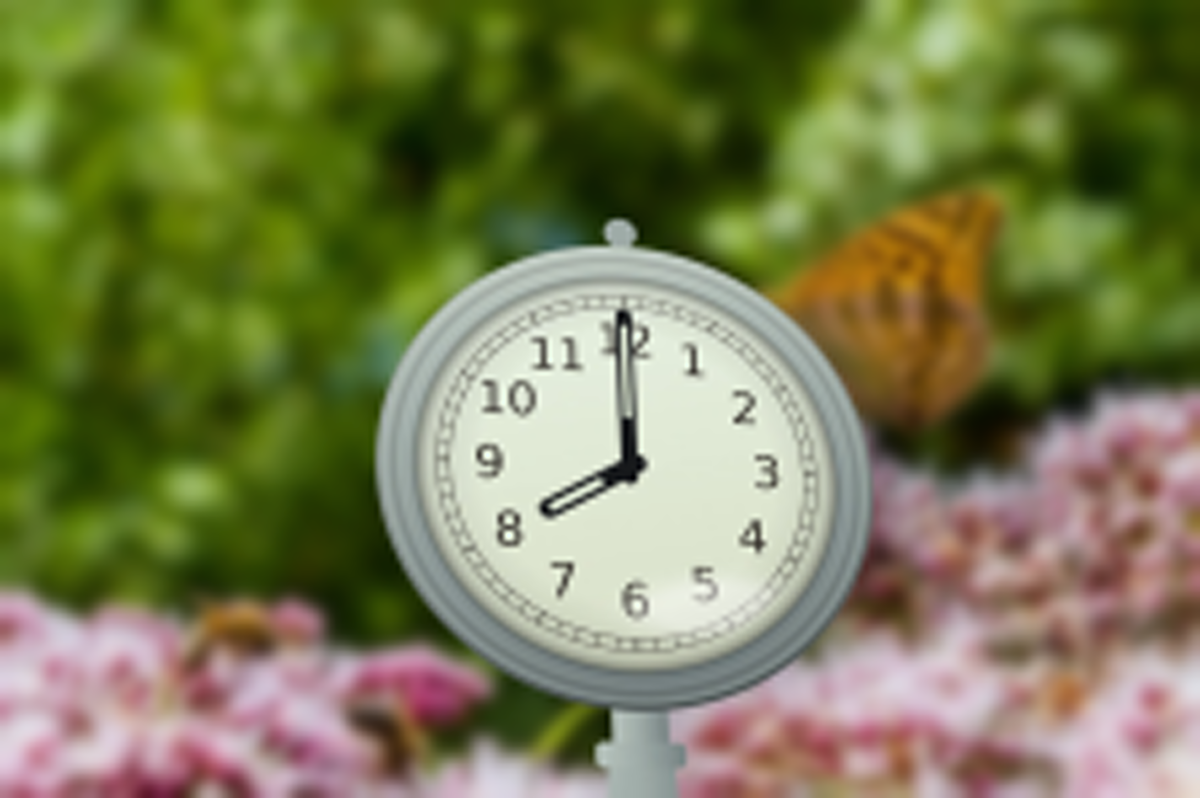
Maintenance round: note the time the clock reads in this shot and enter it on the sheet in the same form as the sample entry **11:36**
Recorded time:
**8:00**
